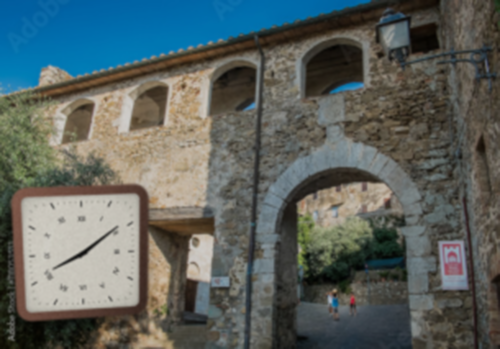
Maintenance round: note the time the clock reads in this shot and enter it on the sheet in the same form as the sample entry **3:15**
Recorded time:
**8:09**
